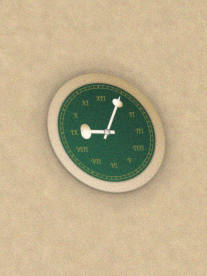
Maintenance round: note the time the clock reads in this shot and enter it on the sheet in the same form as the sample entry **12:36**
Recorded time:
**9:05**
